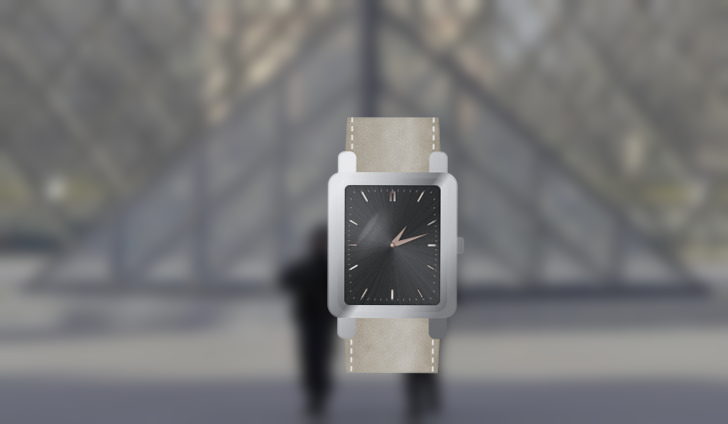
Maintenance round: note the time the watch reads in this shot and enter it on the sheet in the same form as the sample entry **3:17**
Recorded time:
**1:12**
